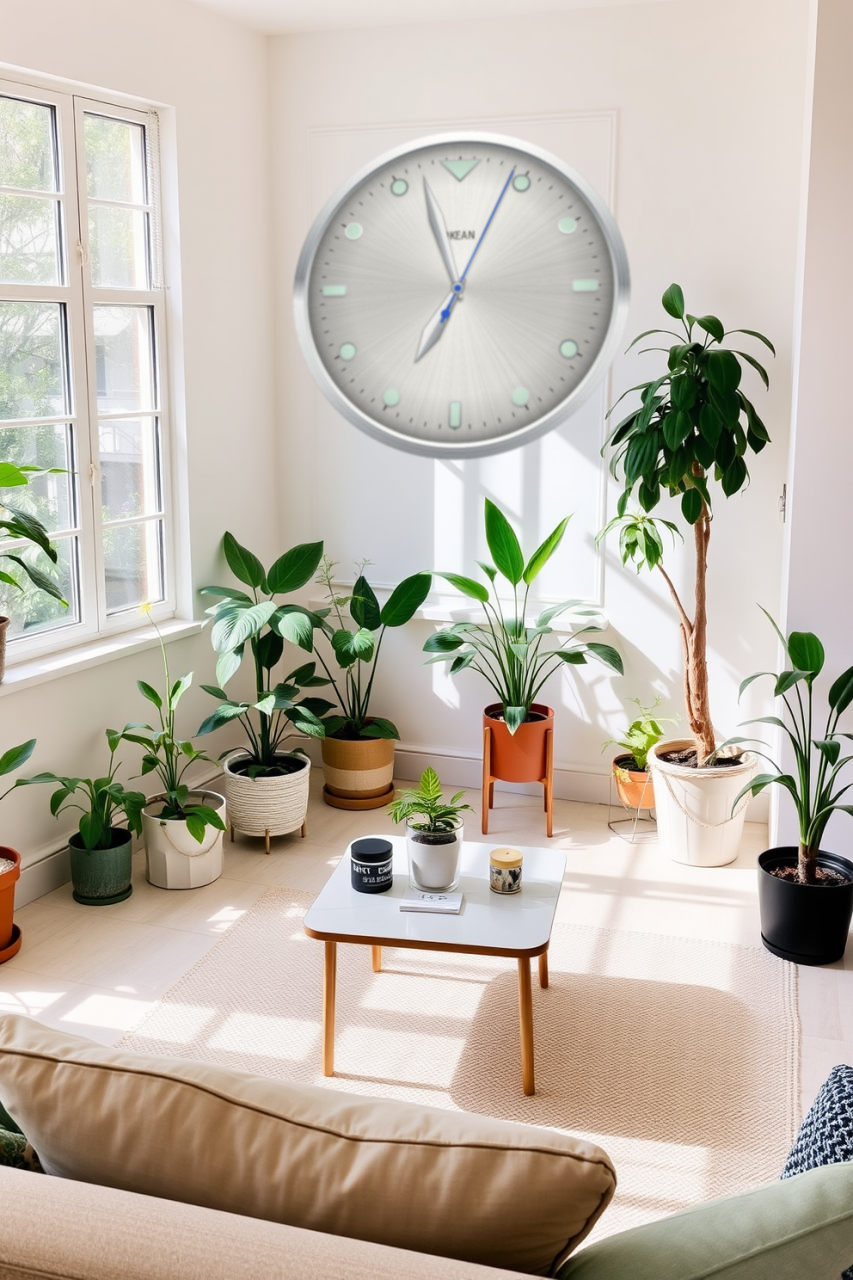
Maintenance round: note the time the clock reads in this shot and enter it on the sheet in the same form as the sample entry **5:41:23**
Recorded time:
**6:57:04**
